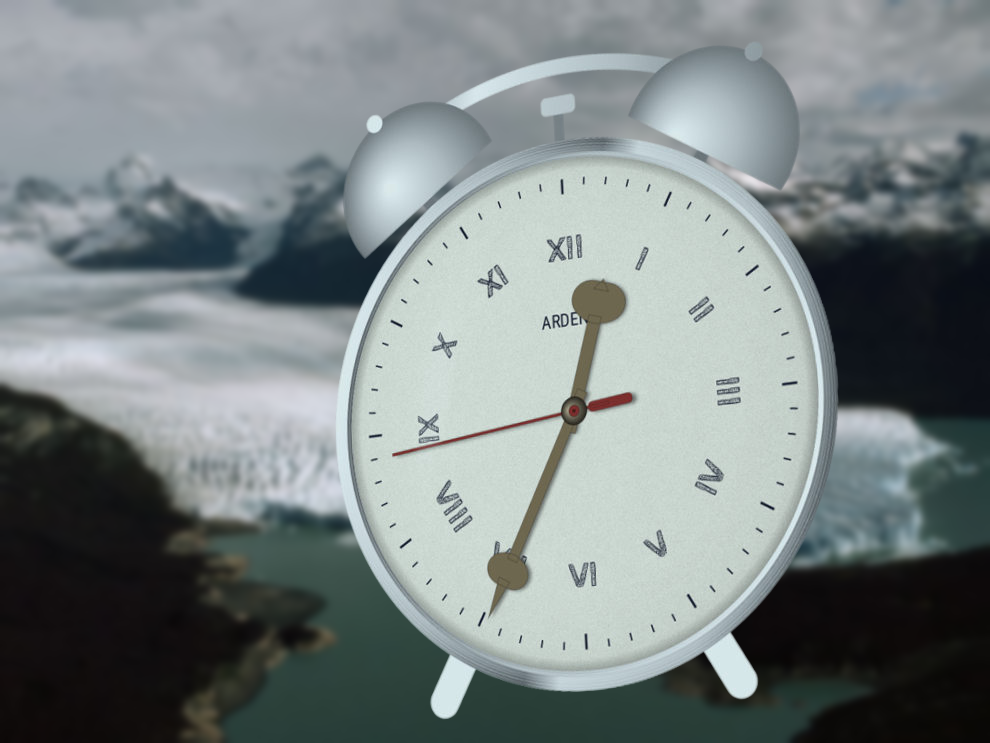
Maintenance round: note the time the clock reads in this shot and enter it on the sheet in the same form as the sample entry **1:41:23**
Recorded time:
**12:34:44**
